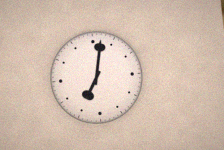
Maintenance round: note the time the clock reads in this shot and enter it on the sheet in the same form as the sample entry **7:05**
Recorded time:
**7:02**
